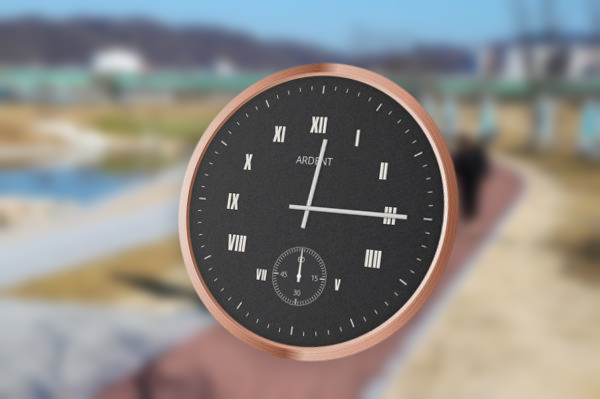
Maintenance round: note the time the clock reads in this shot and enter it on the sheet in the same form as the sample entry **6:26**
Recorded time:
**12:15**
